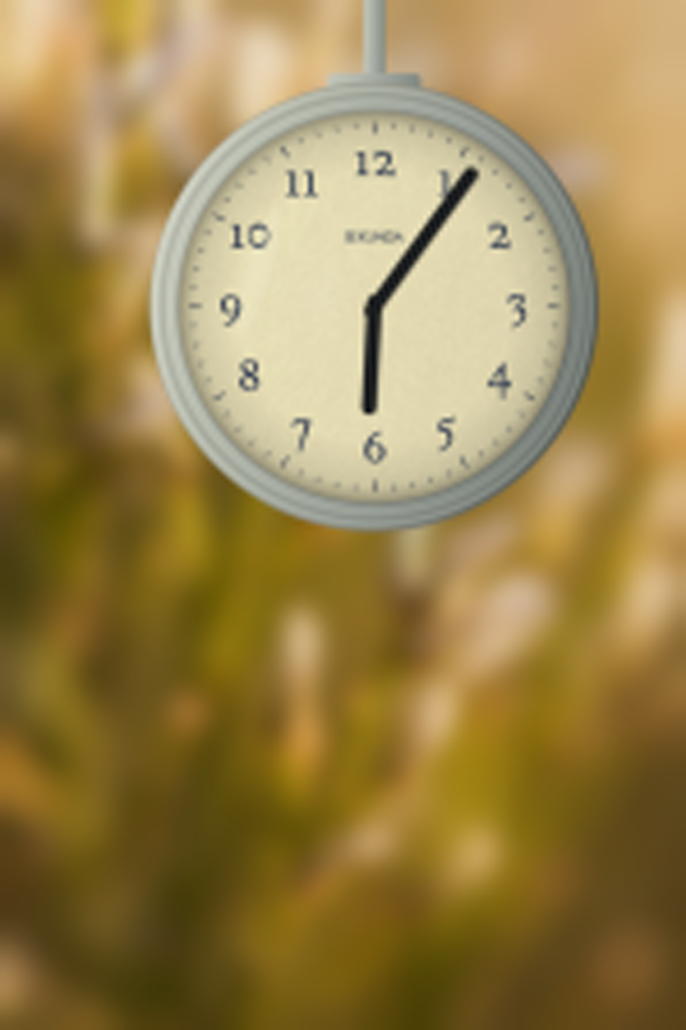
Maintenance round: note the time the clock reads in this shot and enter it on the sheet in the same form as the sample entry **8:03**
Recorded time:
**6:06**
